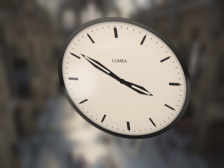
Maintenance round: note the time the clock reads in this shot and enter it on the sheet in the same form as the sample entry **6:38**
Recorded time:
**3:51**
